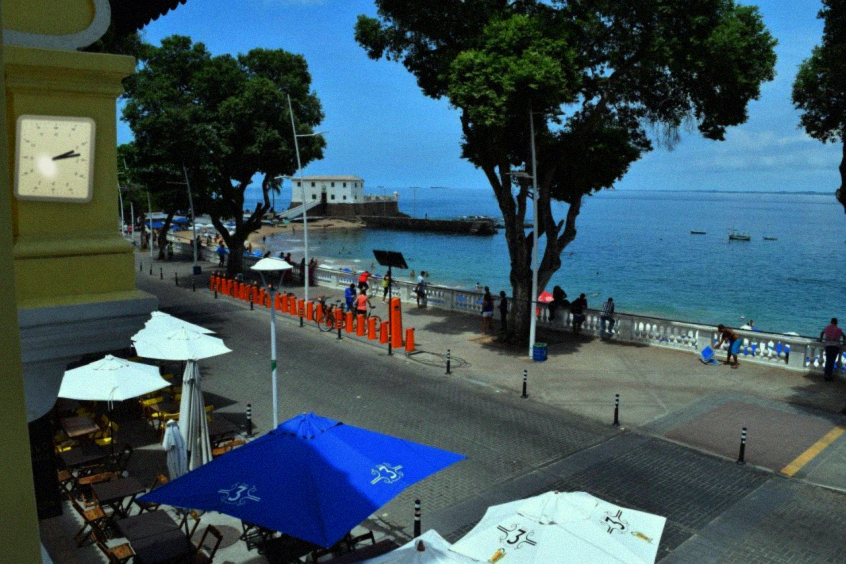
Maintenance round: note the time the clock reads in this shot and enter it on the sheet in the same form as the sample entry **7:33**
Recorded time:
**2:13**
